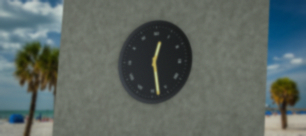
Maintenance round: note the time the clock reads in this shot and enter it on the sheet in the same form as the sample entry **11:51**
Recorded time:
**12:28**
